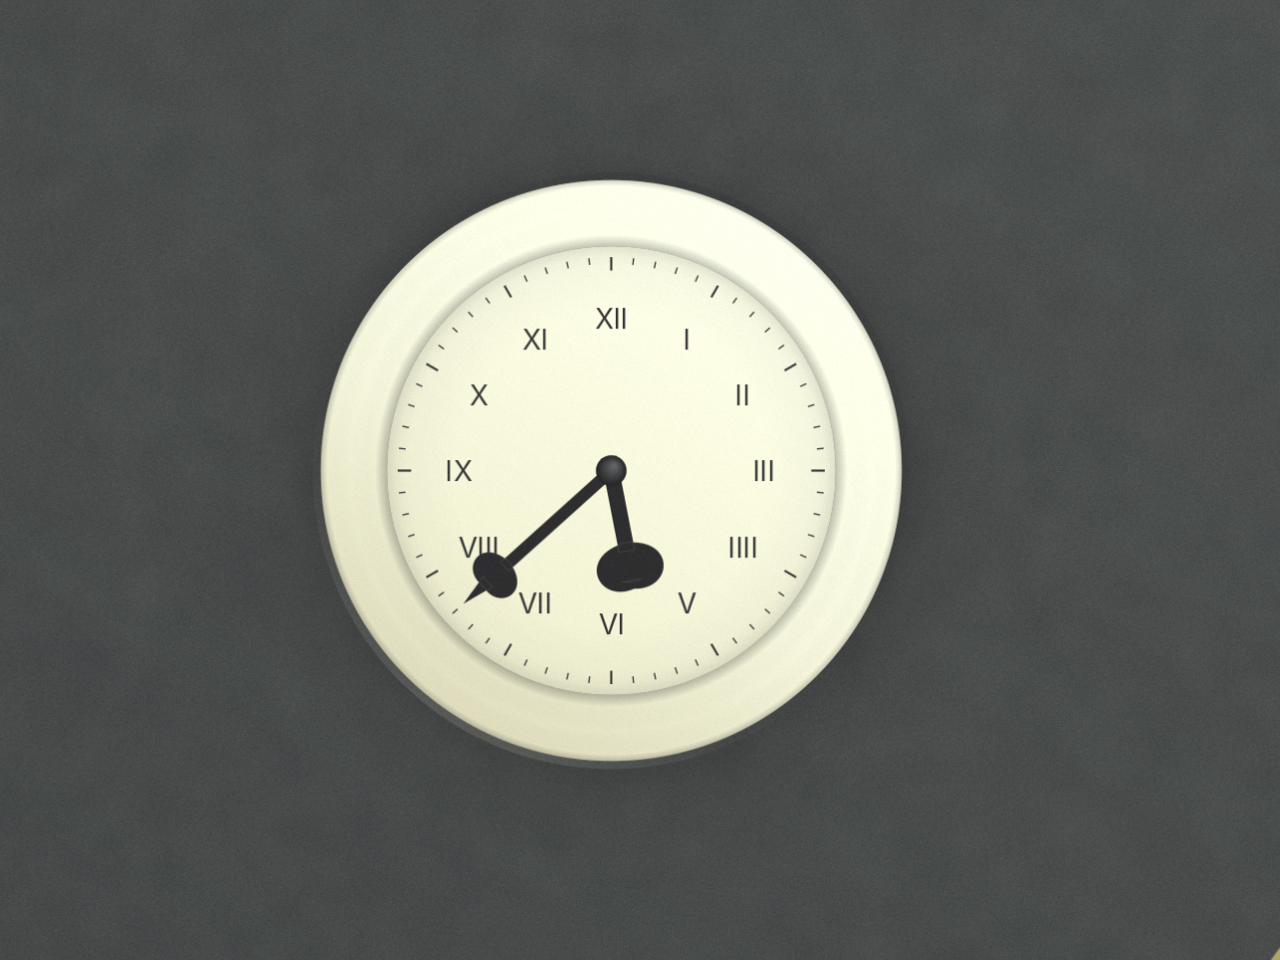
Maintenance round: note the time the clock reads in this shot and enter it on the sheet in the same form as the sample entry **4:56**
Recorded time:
**5:38**
